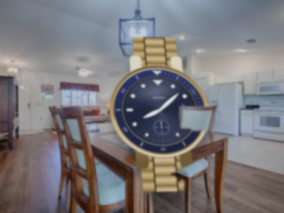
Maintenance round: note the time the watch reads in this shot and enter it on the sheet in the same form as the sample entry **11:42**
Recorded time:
**8:08**
